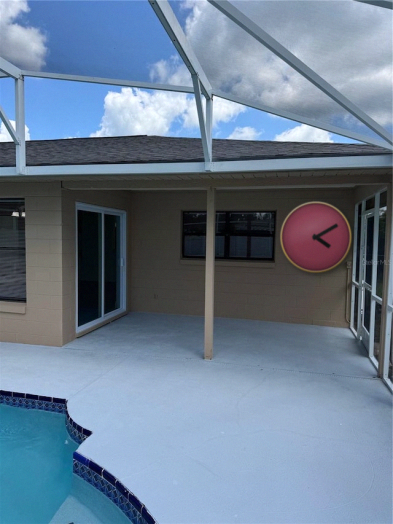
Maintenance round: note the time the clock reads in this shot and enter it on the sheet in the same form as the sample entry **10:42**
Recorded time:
**4:10**
